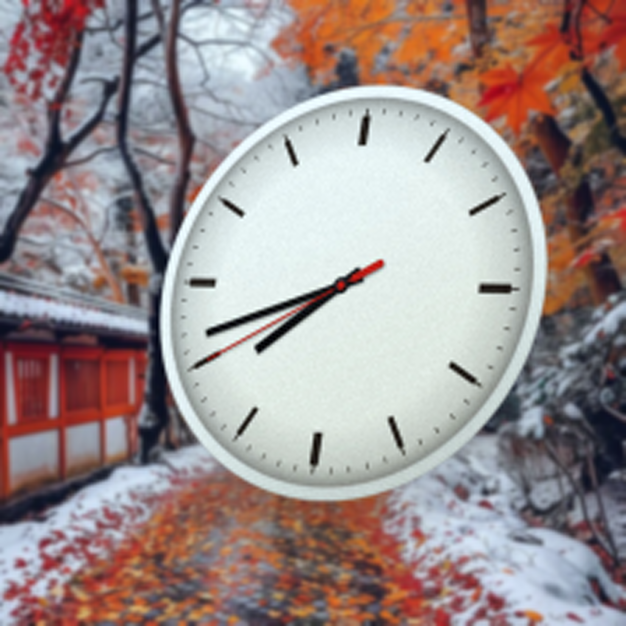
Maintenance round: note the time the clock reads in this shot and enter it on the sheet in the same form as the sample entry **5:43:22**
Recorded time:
**7:41:40**
